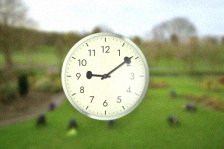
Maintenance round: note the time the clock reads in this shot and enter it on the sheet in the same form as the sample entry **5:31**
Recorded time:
**9:09**
